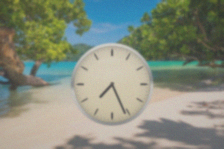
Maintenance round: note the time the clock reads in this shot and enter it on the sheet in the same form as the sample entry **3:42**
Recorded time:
**7:26**
